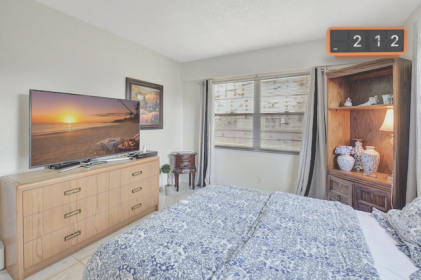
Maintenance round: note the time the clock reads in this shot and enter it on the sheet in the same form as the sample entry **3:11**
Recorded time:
**2:12**
